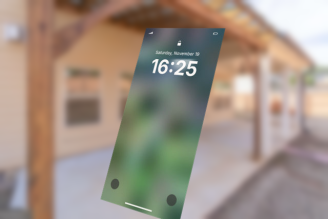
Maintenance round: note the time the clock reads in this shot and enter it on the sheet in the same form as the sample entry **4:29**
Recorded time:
**16:25**
